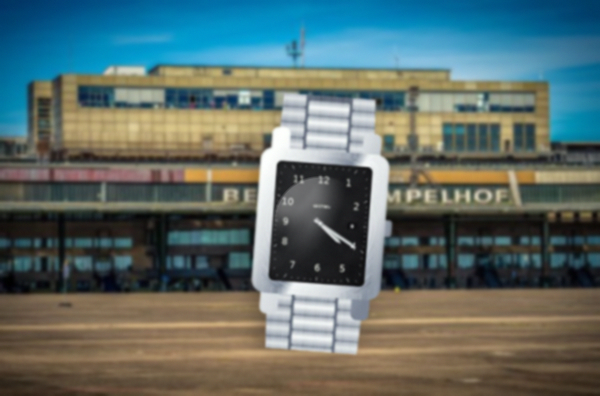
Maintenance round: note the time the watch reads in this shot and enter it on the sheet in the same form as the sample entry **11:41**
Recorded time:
**4:20**
